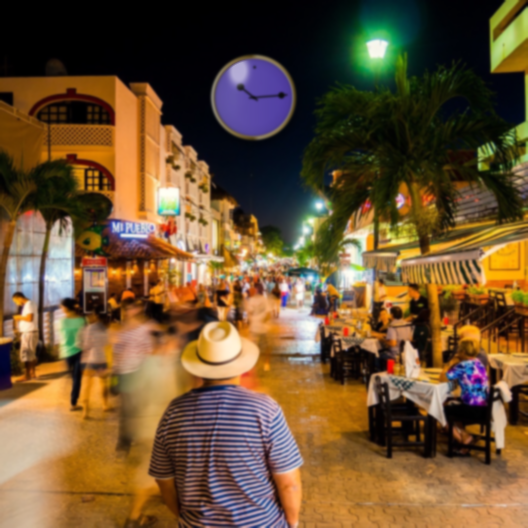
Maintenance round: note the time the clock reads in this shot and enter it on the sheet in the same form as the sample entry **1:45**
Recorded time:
**10:14**
